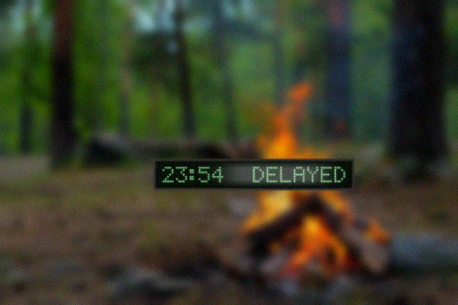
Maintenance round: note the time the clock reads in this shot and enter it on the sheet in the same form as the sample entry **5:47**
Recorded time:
**23:54**
